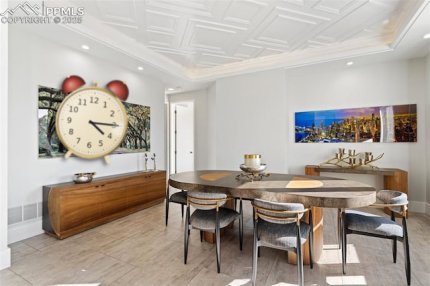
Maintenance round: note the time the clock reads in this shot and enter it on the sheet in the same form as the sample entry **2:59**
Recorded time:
**4:15**
